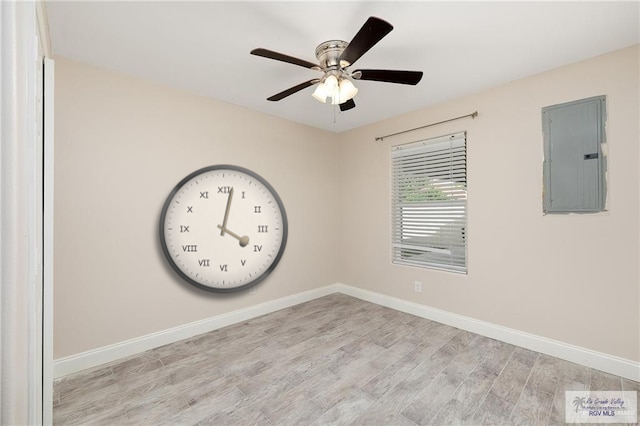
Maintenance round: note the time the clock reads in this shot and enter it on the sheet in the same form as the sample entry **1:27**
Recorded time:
**4:02**
